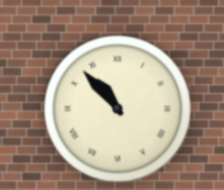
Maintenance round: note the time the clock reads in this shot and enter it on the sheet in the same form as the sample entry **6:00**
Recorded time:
**10:53**
